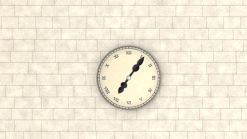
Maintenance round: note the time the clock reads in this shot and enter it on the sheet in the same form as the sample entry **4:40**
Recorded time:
**7:06**
